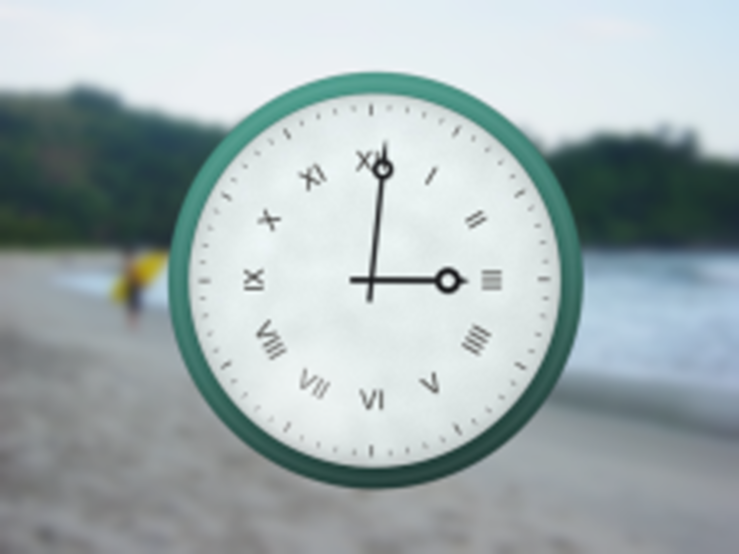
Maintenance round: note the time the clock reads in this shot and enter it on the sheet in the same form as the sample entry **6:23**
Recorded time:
**3:01**
